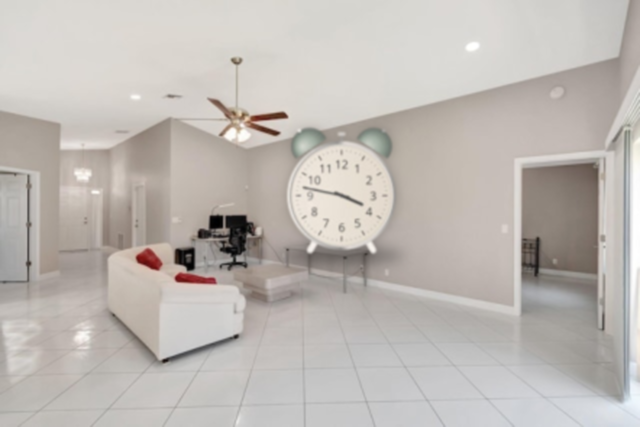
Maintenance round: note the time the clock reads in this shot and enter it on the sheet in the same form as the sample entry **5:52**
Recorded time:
**3:47**
